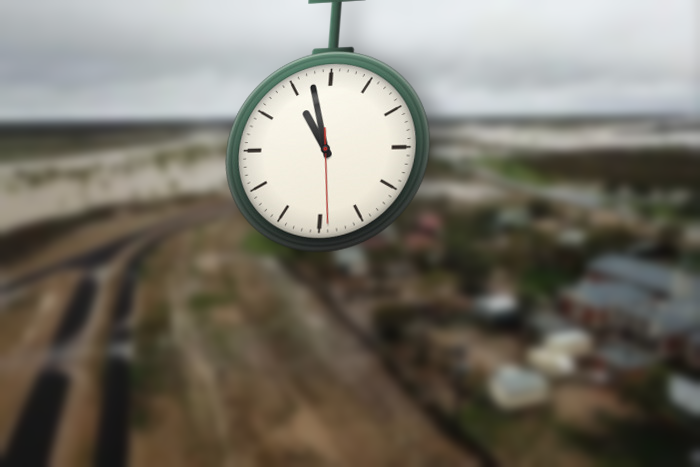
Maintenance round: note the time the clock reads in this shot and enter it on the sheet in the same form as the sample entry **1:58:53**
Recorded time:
**10:57:29**
